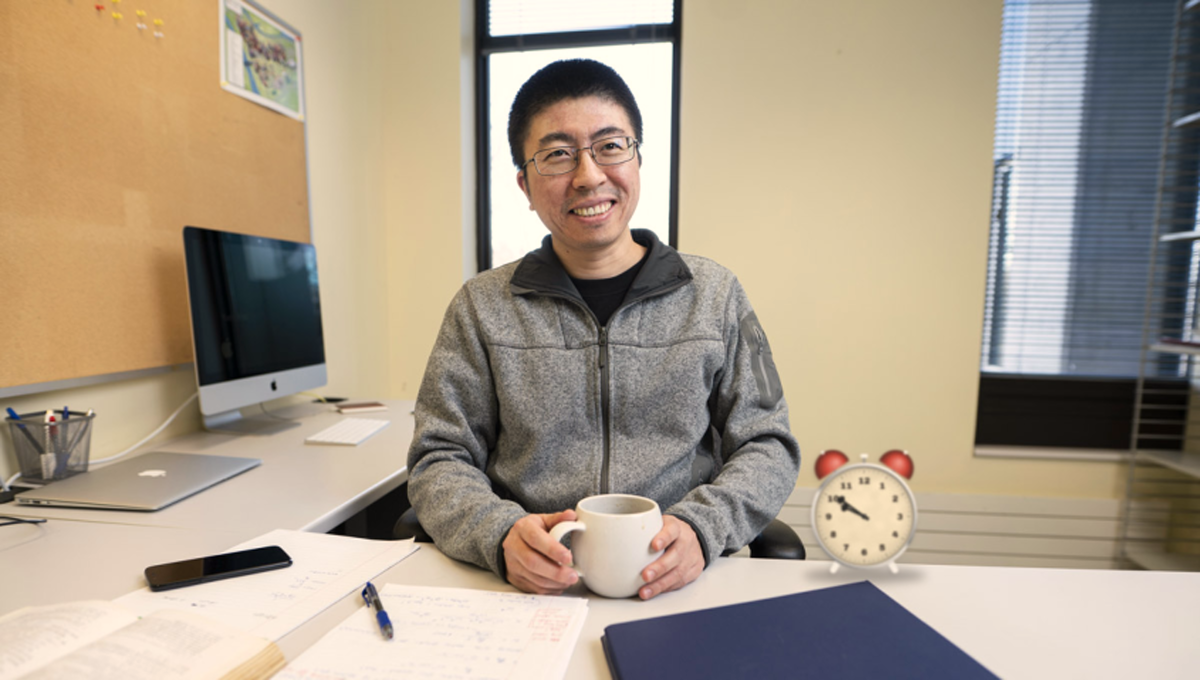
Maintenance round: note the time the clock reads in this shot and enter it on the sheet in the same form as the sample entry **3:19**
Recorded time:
**9:51**
